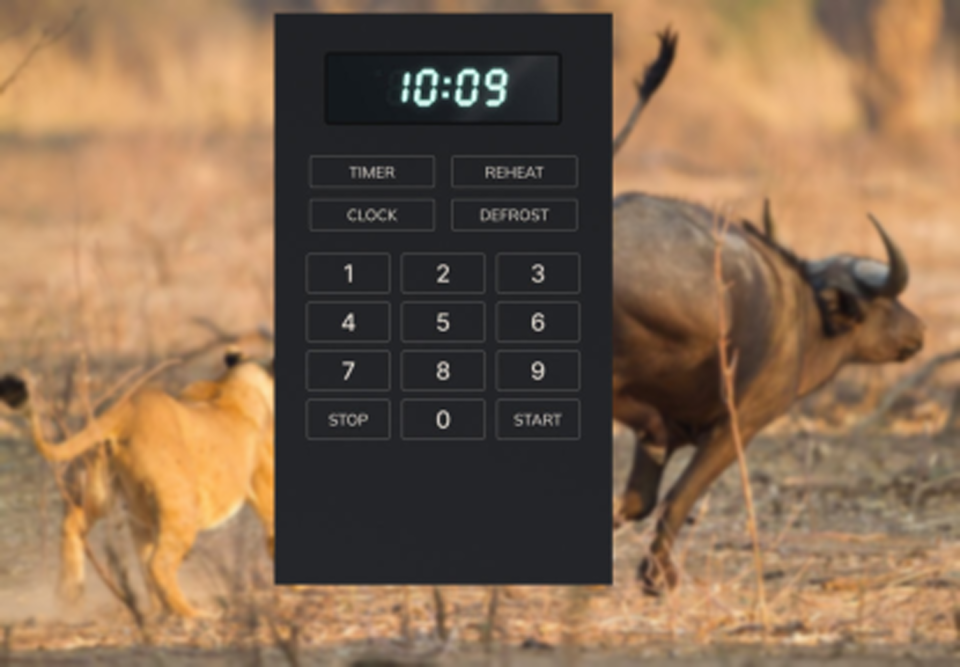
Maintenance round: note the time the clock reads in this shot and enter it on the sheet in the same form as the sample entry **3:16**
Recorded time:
**10:09**
